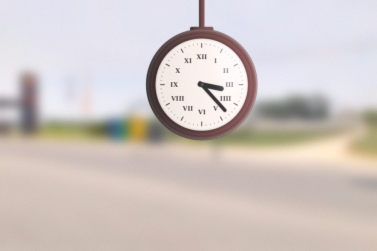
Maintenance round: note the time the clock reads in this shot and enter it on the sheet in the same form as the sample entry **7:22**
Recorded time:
**3:23**
